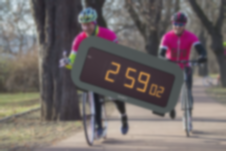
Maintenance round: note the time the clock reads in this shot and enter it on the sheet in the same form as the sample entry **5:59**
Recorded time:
**2:59**
